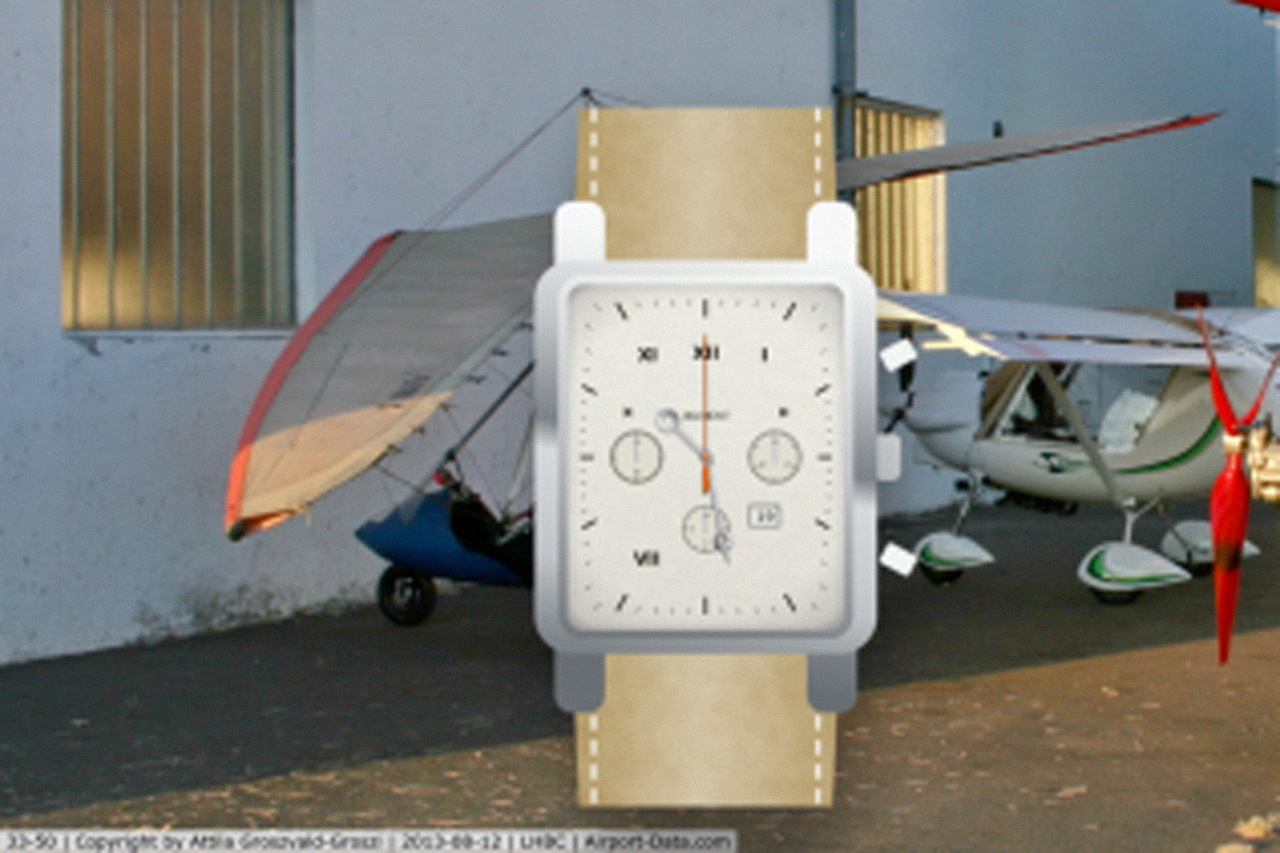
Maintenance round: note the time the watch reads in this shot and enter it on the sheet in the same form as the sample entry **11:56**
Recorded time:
**10:28**
